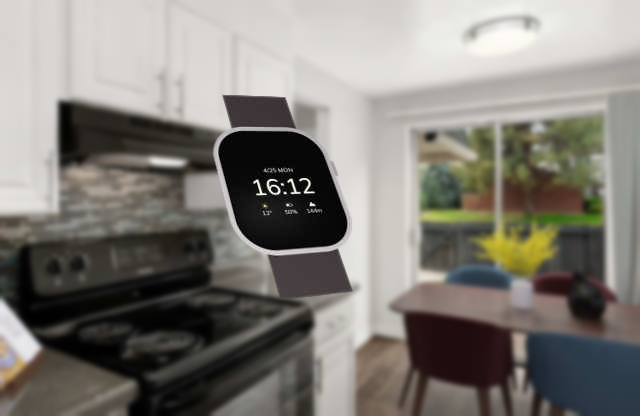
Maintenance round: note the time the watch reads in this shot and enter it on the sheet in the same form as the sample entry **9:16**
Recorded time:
**16:12**
